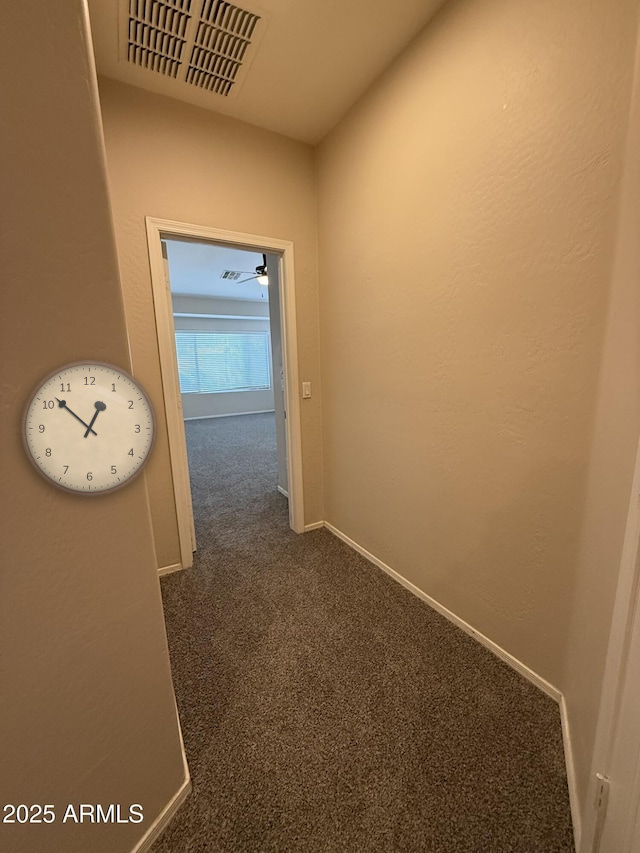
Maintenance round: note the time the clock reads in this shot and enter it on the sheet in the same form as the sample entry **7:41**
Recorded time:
**12:52**
